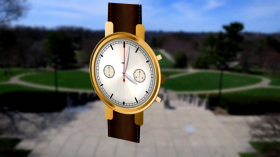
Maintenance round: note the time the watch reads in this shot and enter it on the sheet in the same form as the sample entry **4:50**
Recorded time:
**4:02**
